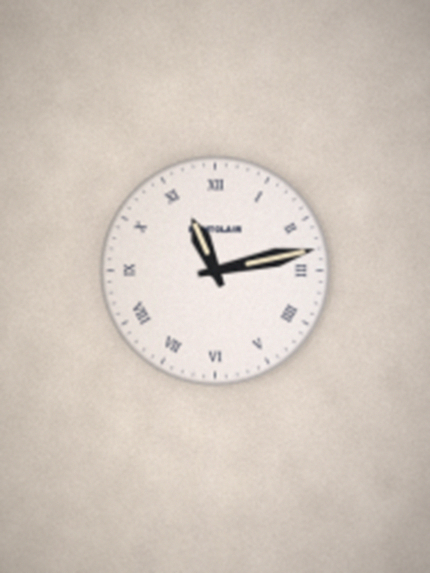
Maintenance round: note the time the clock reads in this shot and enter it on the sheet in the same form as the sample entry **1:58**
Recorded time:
**11:13**
